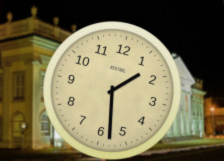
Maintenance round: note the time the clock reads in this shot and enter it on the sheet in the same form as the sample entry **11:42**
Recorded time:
**1:28**
